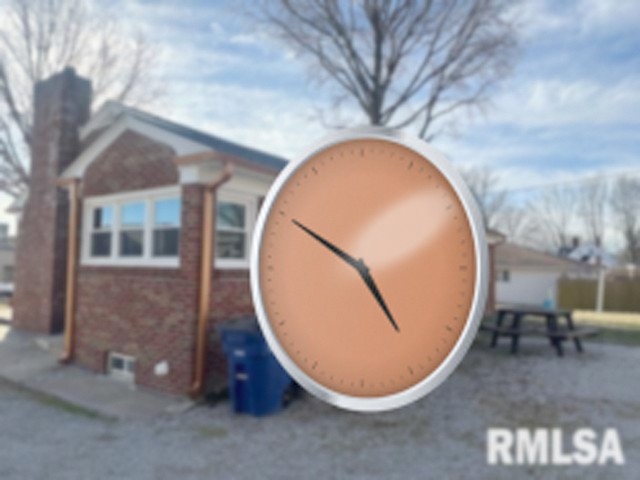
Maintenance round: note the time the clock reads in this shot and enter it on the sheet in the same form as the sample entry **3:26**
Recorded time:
**4:50**
